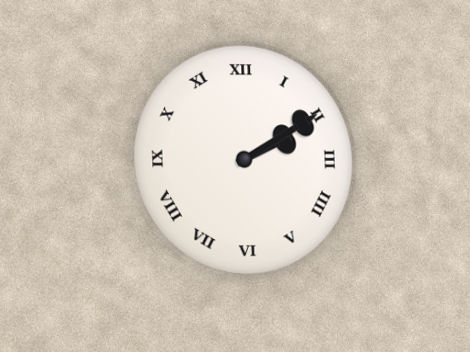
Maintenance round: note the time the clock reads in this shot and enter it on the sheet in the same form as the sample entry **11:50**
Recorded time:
**2:10**
